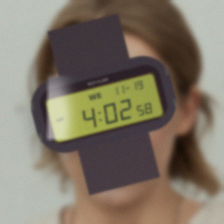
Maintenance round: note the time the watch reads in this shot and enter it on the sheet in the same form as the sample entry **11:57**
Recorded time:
**4:02**
